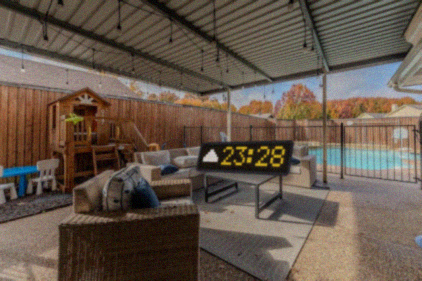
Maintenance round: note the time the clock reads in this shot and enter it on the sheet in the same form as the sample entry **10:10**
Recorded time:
**23:28**
